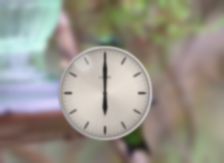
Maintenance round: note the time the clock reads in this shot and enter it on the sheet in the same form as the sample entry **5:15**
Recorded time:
**6:00**
